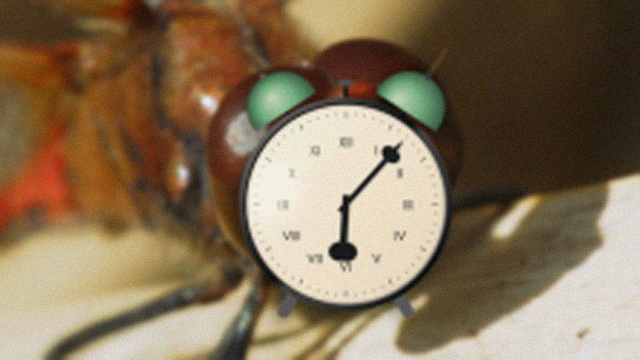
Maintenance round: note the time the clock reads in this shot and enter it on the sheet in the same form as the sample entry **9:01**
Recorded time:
**6:07**
